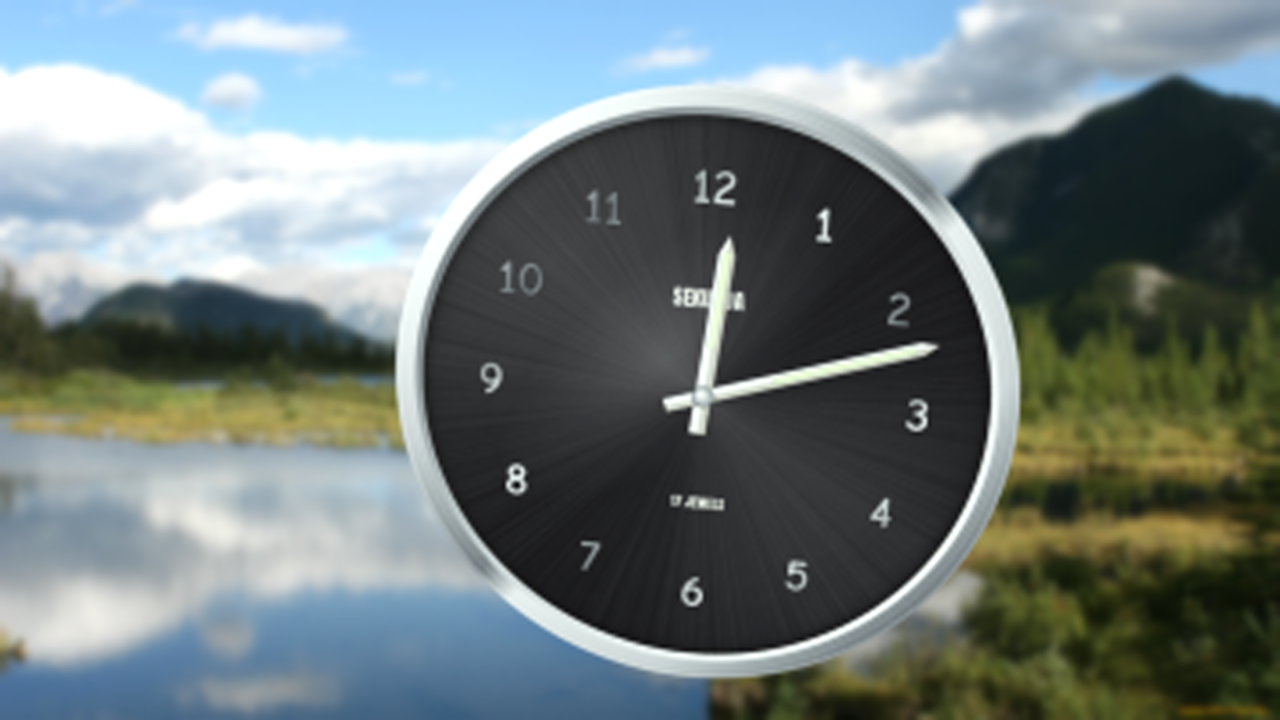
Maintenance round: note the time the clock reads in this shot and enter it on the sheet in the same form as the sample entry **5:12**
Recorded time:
**12:12**
